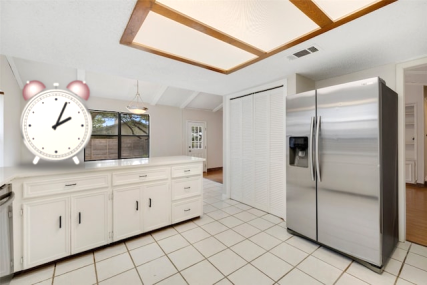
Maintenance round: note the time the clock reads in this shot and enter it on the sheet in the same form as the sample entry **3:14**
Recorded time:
**2:04**
